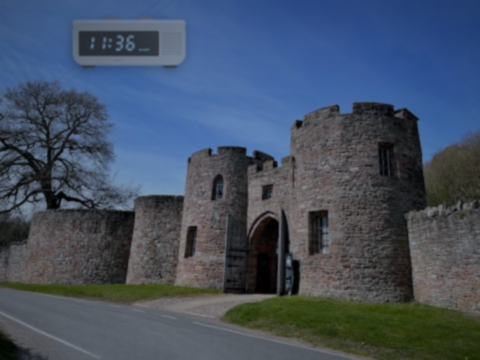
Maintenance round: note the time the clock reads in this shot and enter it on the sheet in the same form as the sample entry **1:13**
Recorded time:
**11:36**
